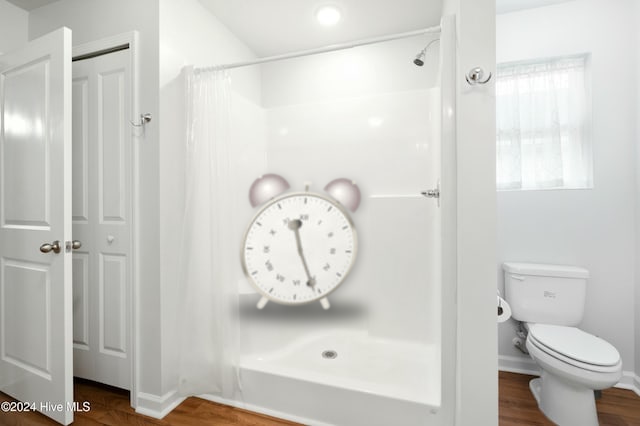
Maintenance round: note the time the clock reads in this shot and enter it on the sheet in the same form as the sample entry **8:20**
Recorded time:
**11:26**
